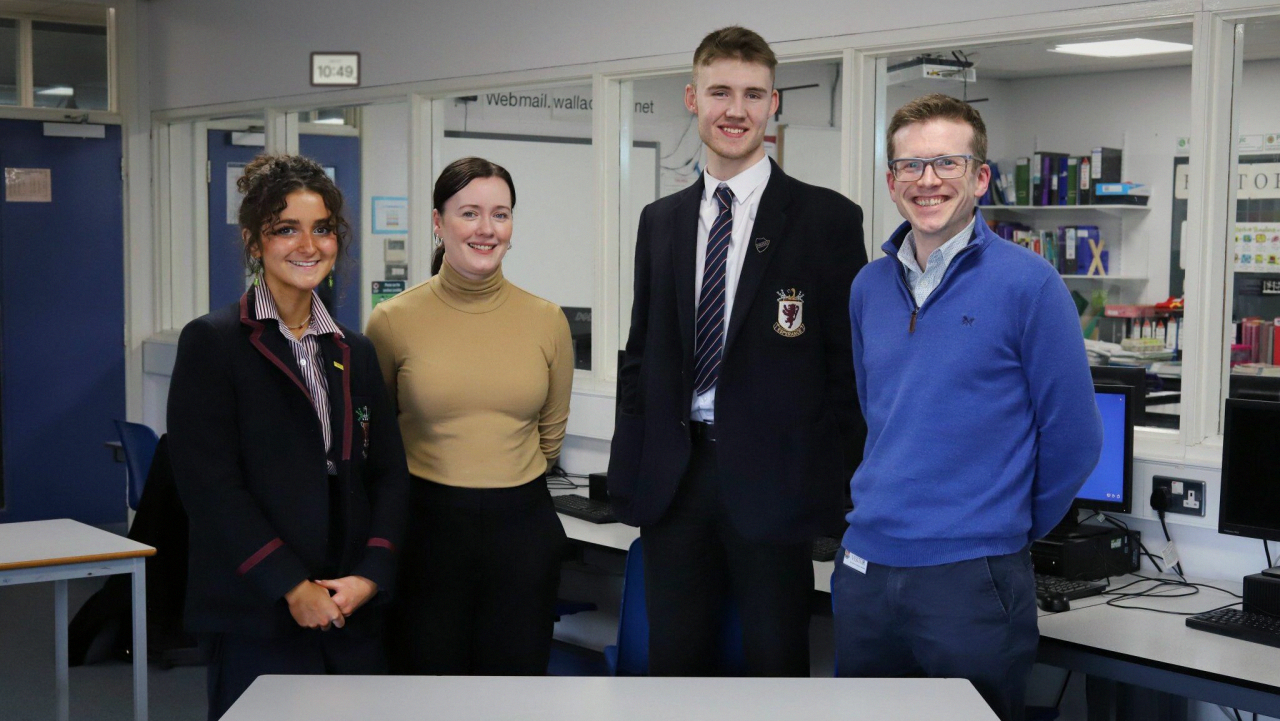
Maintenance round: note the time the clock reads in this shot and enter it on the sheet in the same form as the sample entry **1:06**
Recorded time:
**10:49**
